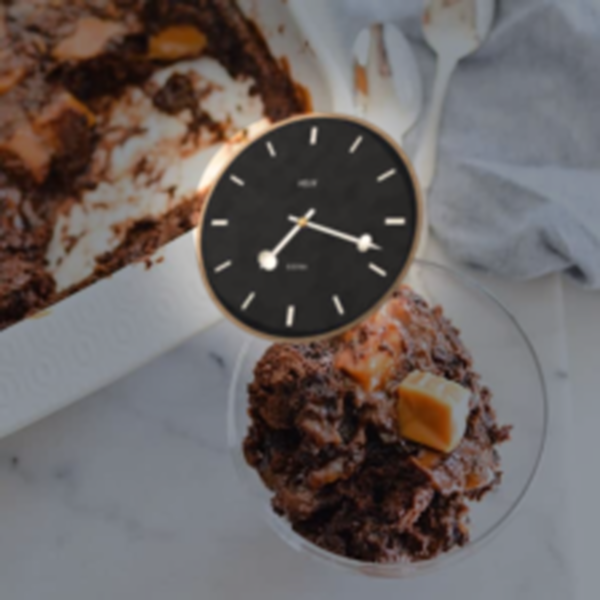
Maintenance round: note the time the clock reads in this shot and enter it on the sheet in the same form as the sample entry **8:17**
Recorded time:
**7:18**
